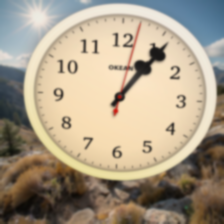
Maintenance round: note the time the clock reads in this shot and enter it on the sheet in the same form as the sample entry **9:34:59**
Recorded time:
**1:06:02**
